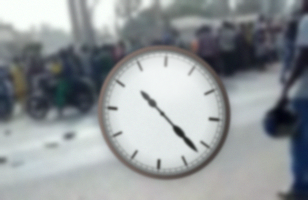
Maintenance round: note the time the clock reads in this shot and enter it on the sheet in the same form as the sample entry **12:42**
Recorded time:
**10:22**
